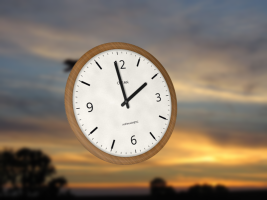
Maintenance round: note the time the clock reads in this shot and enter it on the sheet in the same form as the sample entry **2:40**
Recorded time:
**1:59**
